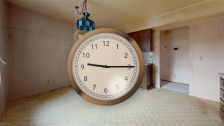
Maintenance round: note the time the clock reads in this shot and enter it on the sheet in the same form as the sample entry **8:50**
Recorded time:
**9:15**
